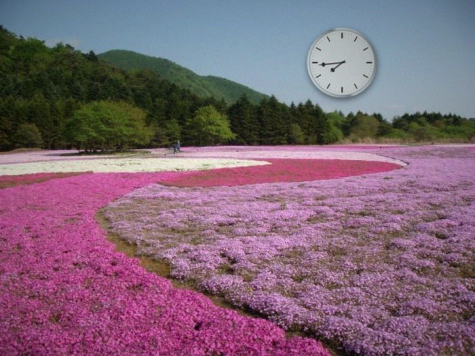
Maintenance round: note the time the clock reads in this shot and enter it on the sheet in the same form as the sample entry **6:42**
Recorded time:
**7:44**
